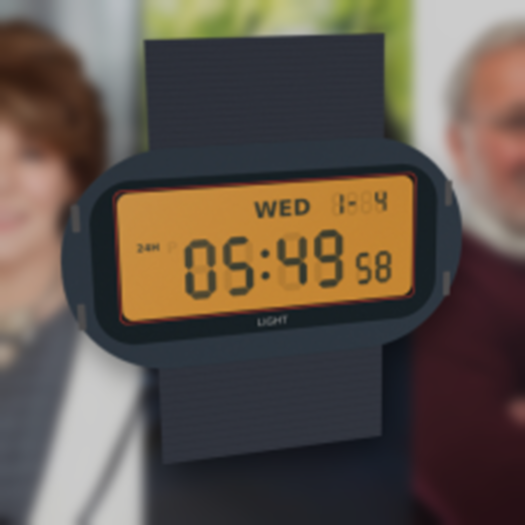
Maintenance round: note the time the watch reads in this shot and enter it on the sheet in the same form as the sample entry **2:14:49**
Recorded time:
**5:49:58**
